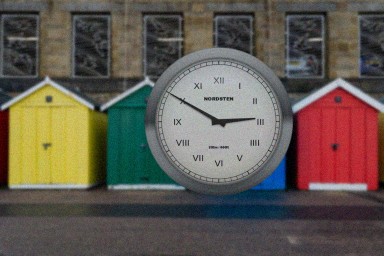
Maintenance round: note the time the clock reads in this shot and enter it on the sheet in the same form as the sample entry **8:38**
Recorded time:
**2:50**
